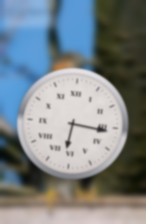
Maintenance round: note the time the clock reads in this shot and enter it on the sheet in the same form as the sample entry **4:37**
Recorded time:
**6:16**
